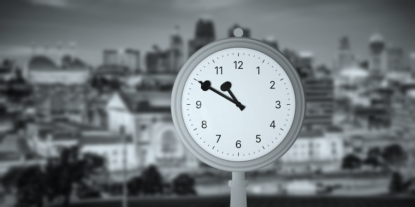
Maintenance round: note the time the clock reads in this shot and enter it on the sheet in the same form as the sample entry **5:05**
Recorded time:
**10:50**
